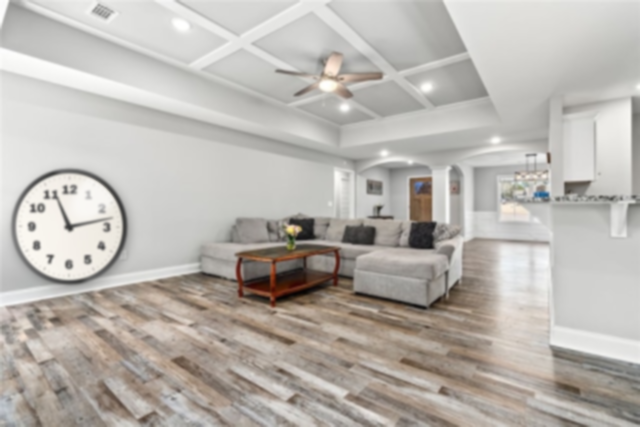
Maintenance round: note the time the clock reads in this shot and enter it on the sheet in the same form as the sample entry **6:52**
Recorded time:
**11:13**
